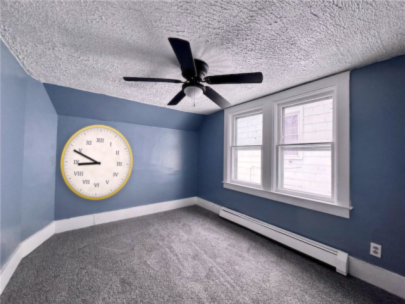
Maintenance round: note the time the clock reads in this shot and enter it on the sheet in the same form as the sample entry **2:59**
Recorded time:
**8:49**
